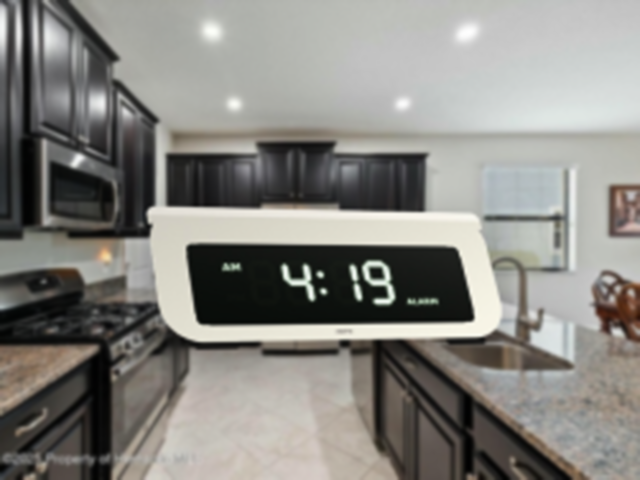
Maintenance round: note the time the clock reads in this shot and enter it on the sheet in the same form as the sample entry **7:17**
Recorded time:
**4:19**
